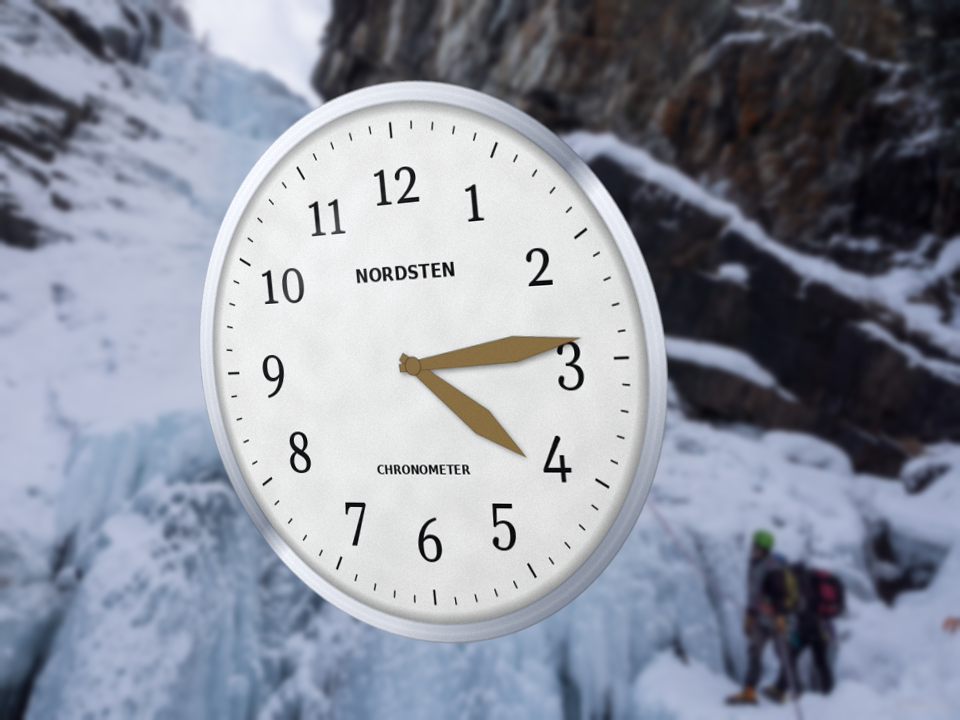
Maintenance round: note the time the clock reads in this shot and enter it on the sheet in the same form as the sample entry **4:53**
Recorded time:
**4:14**
